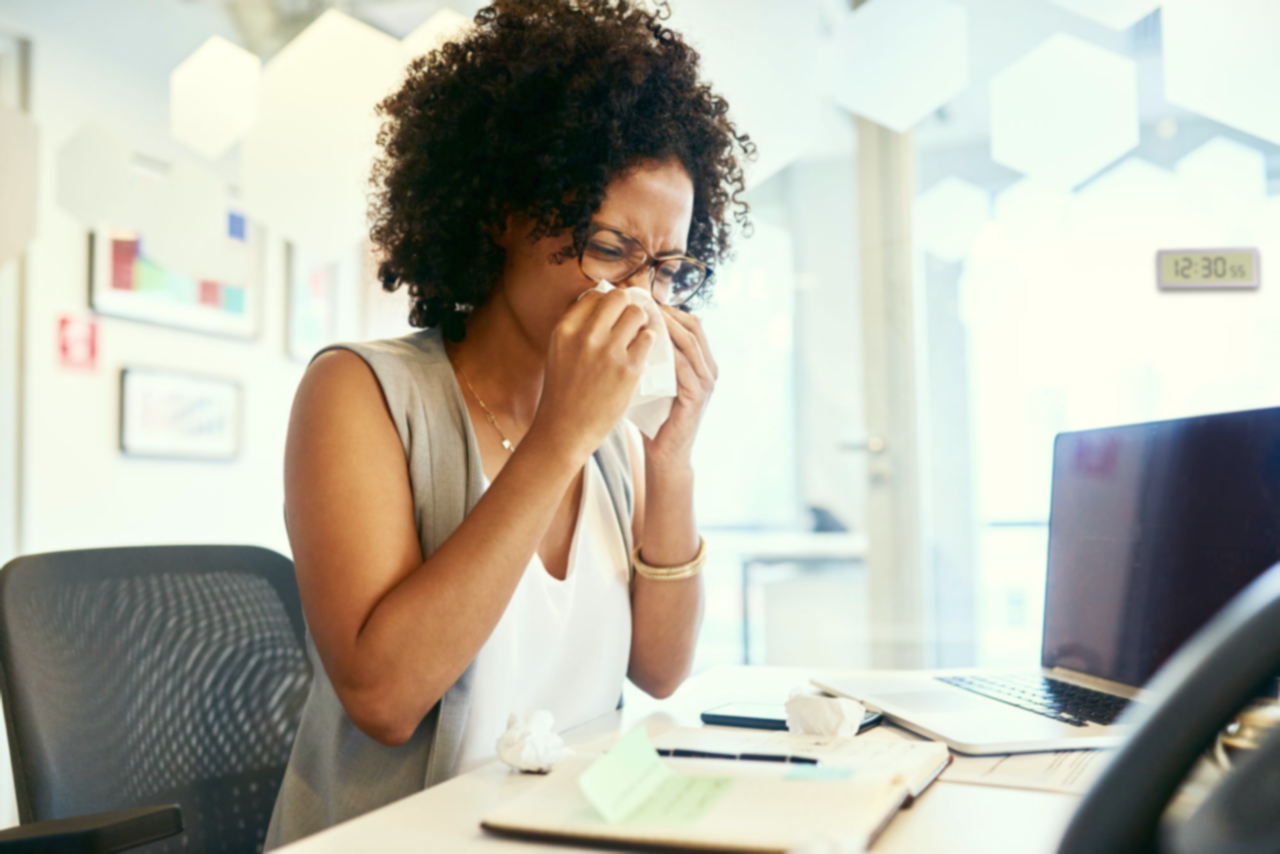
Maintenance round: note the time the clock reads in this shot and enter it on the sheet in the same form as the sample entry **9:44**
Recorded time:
**12:30**
